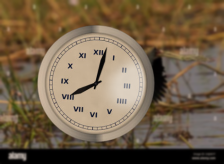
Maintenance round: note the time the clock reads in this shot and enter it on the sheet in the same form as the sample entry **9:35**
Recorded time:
**8:02**
